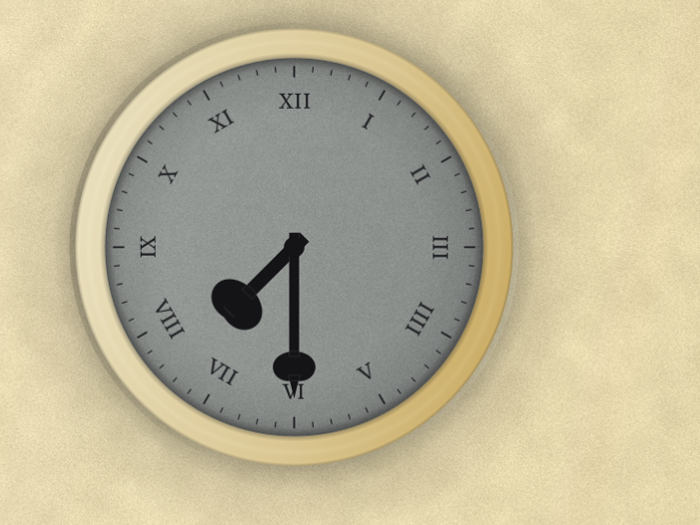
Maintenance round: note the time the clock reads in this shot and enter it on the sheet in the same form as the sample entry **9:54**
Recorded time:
**7:30**
